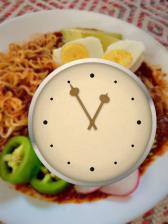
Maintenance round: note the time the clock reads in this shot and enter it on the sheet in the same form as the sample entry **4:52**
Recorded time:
**12:55**
